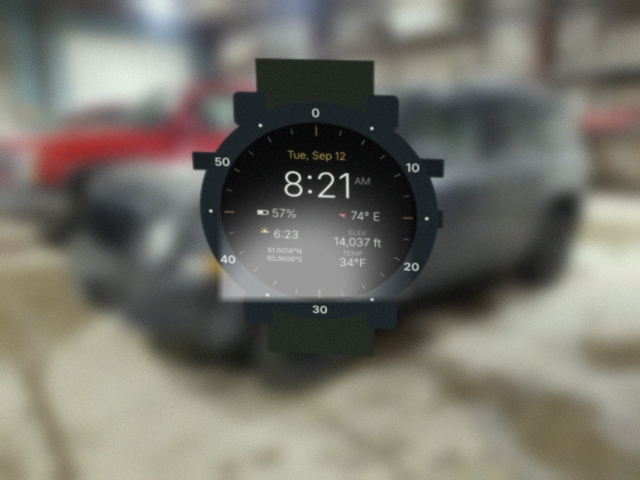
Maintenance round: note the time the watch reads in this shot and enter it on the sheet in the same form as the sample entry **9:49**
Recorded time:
**8:21**
